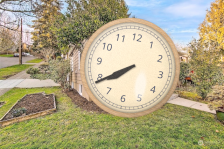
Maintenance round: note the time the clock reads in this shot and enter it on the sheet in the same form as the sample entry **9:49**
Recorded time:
**7:39**
